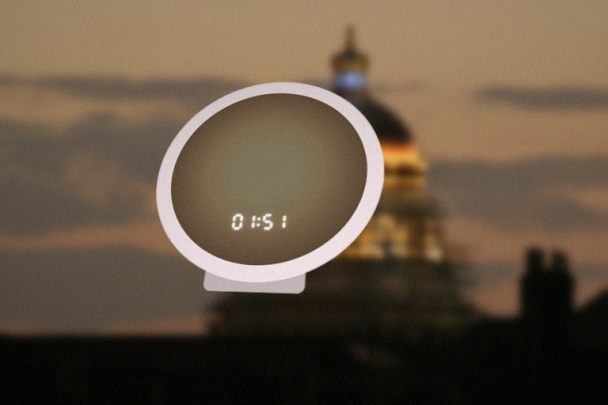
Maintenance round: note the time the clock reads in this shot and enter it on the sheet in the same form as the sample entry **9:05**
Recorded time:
**1:51**
